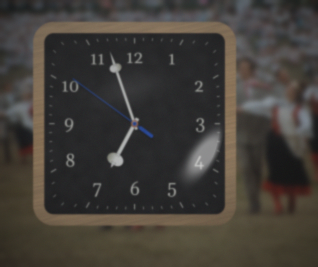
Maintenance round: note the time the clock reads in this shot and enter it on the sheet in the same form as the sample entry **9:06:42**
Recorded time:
**6:56:51**
